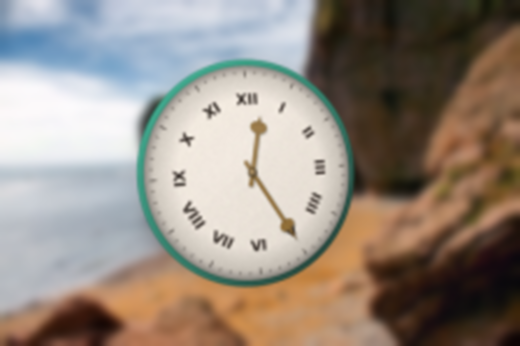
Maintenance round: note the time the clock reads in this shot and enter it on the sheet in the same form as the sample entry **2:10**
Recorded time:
**12:25**
